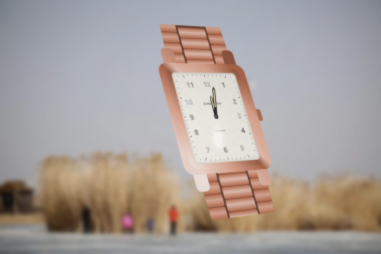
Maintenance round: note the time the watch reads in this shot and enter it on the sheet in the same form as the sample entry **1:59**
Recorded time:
**12:02**
